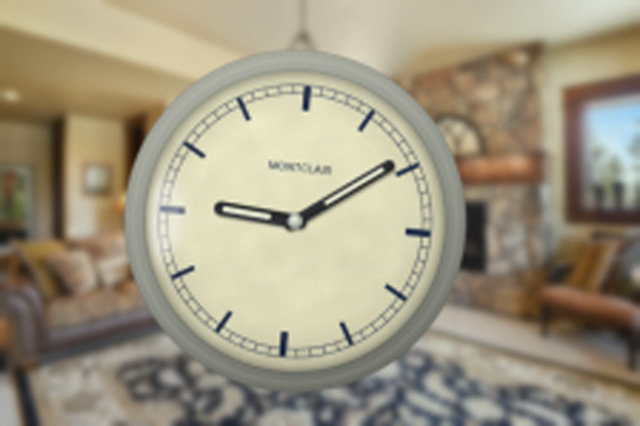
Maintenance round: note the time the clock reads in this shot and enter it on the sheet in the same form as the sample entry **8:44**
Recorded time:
**9:09**
